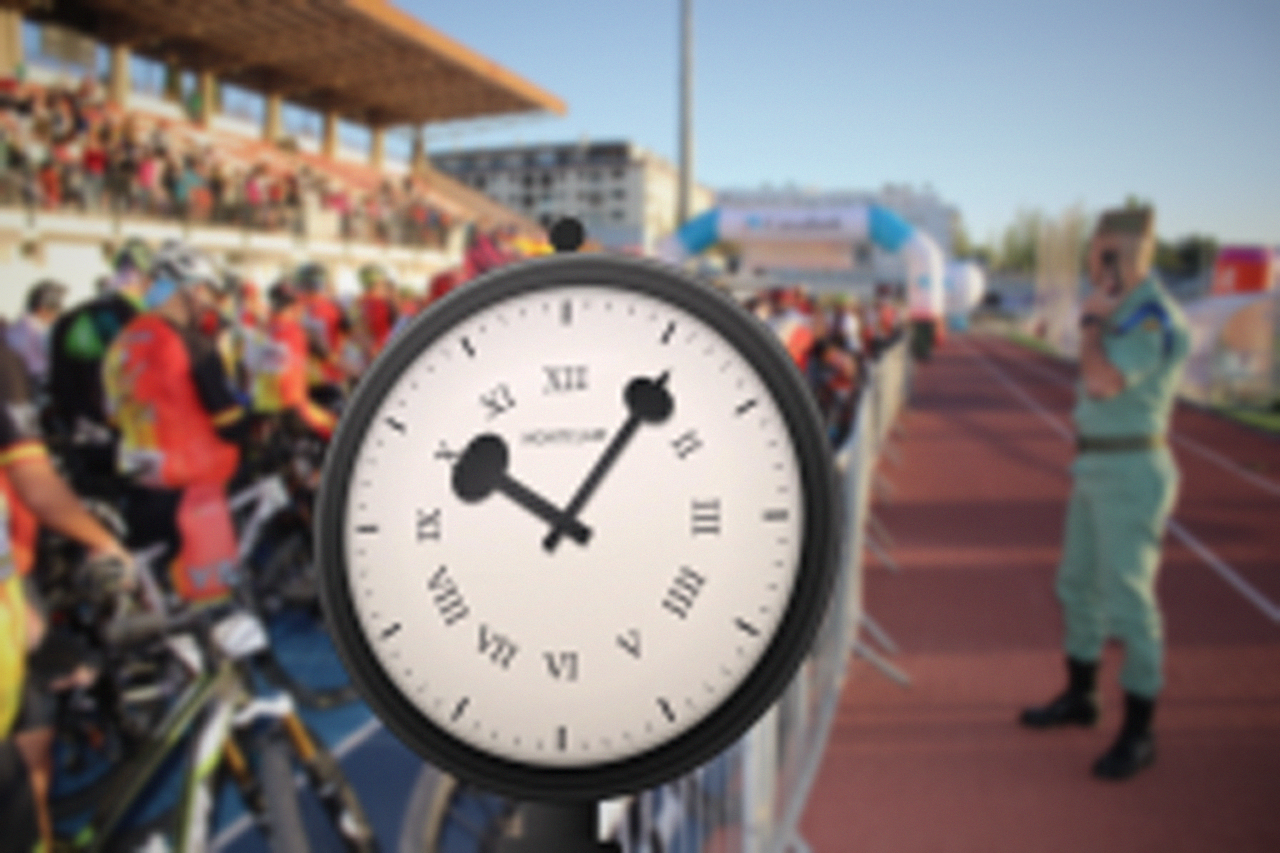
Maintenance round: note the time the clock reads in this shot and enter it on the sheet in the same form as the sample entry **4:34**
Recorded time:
**10:06**
